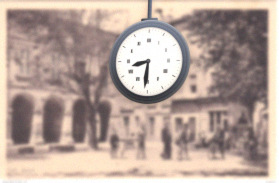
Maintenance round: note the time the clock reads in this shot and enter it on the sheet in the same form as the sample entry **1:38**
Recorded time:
**8:31**
